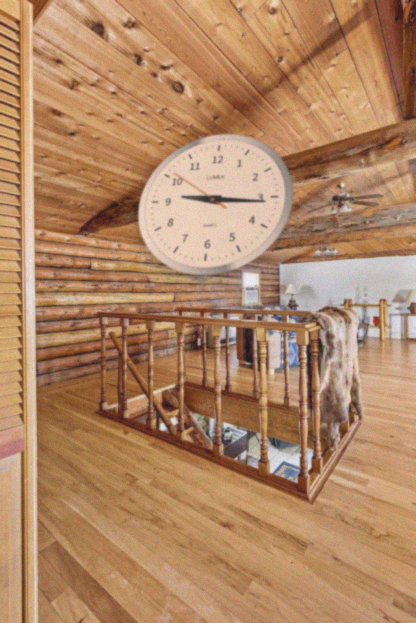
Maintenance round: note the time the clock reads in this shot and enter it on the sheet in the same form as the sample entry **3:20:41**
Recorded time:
**9:15:51**
